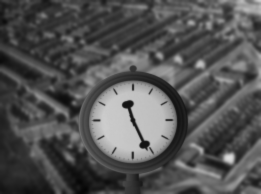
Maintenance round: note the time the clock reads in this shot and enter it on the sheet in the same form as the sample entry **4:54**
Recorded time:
**11:26**
